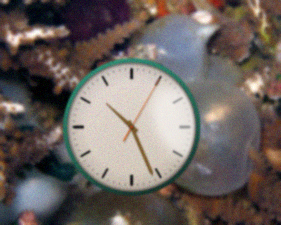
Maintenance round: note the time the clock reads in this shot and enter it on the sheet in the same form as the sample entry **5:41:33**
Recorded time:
**10:26:05**
